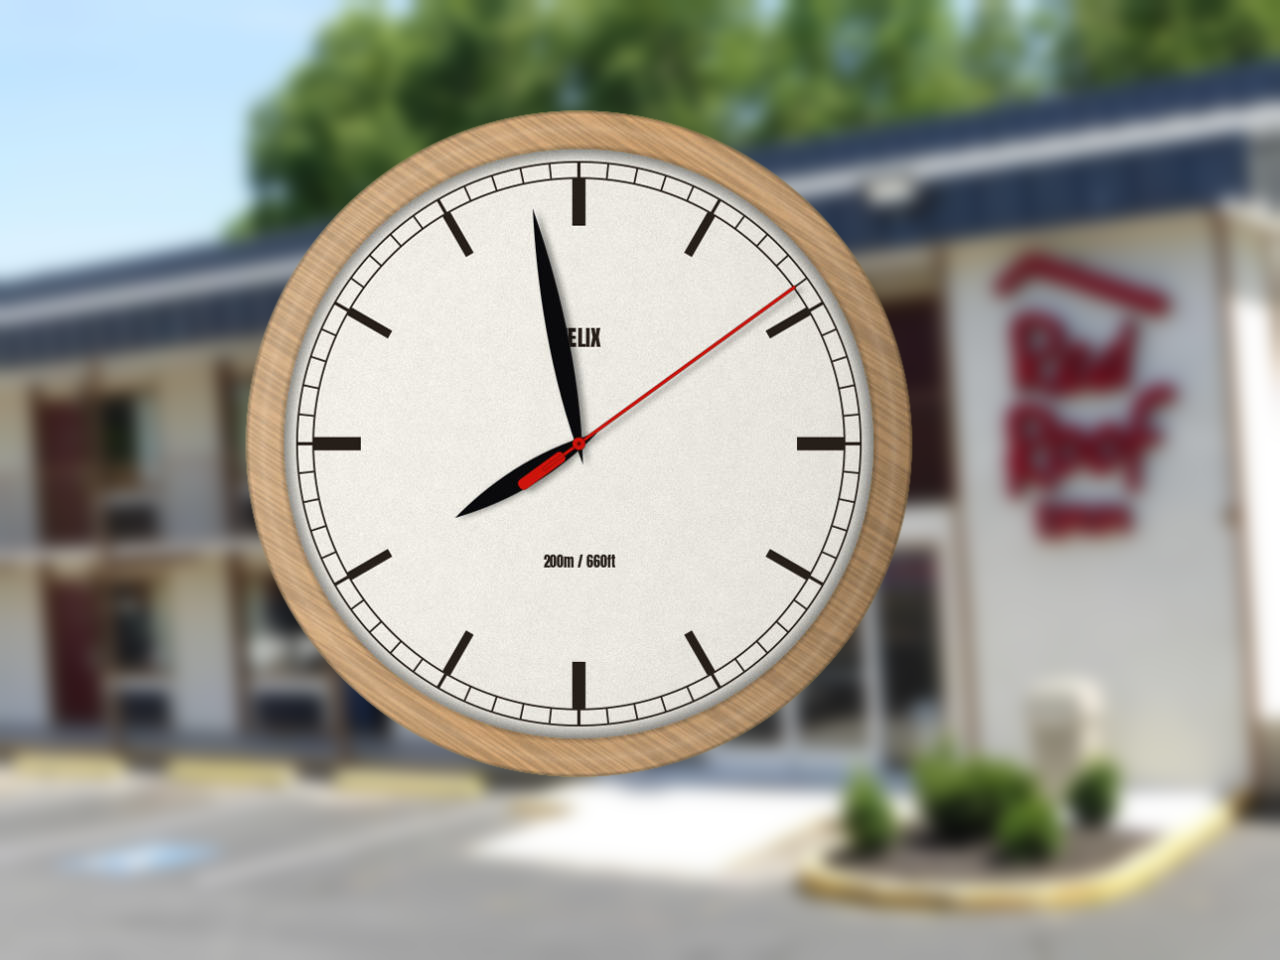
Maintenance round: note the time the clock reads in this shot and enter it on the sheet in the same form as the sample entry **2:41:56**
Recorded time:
**7:58:09**
